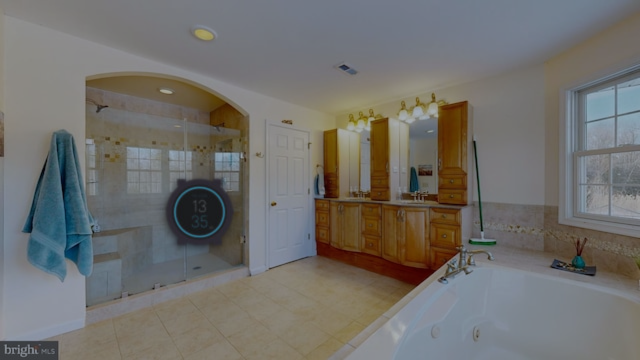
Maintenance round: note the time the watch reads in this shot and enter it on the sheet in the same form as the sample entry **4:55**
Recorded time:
**13:35**
